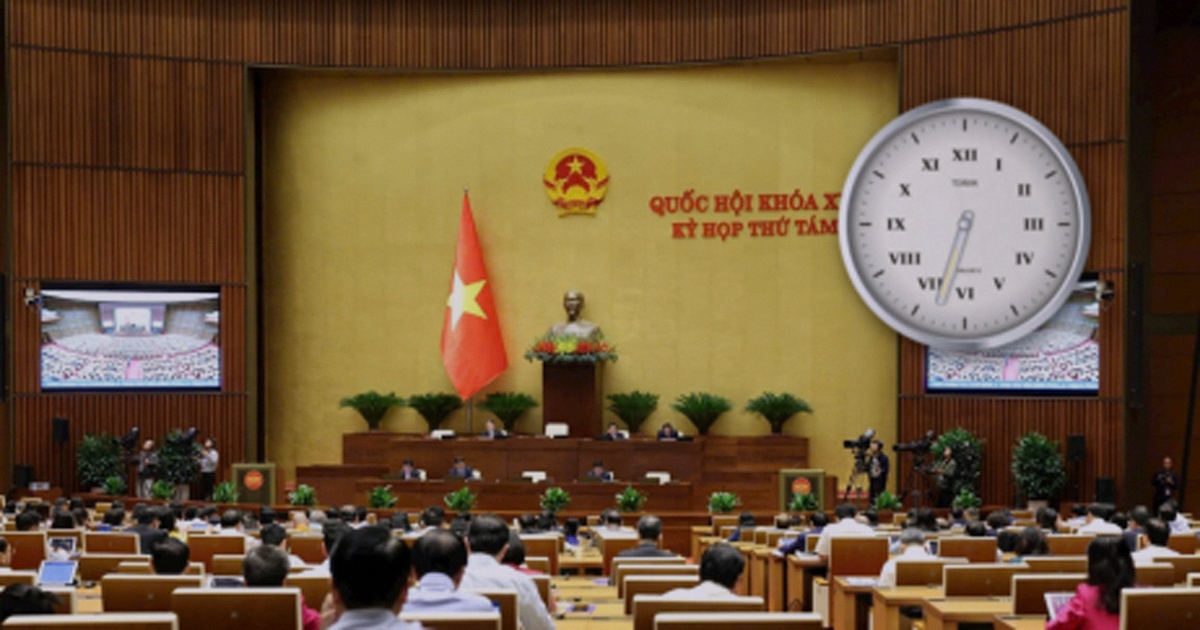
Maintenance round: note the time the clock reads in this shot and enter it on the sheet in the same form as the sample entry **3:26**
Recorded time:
**6:33**
